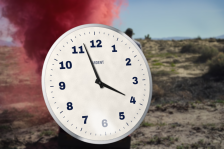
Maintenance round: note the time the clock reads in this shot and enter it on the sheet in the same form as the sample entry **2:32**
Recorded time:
**3:57**
